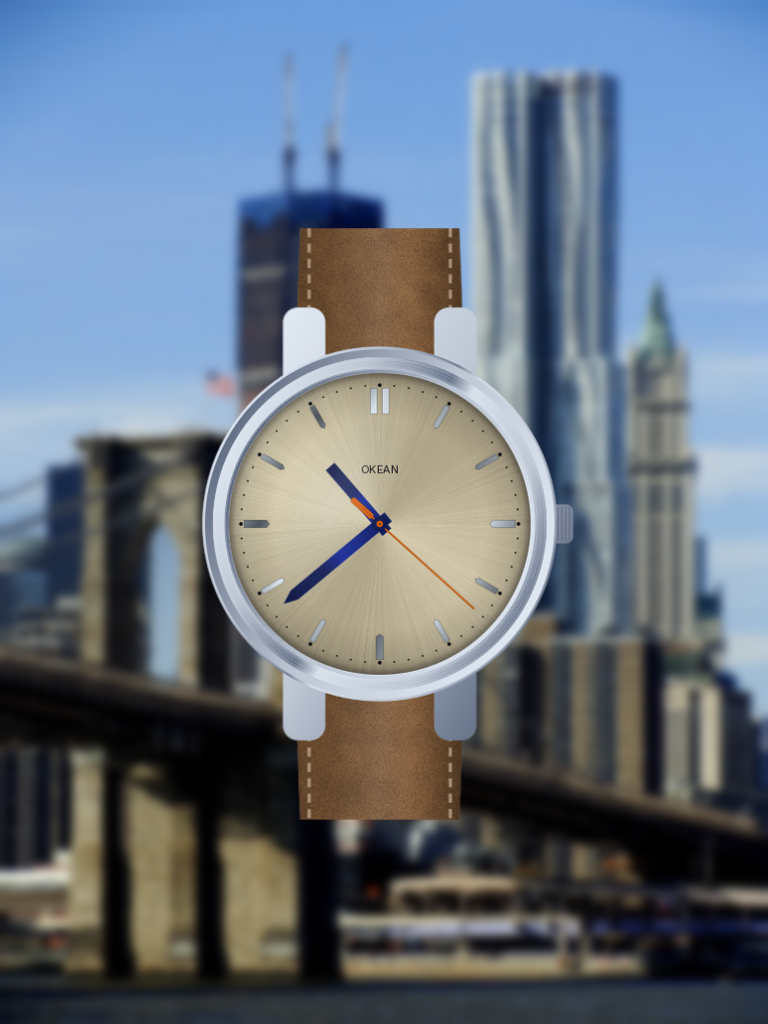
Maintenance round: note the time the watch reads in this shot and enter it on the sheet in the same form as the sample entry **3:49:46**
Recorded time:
**10:38:22**
